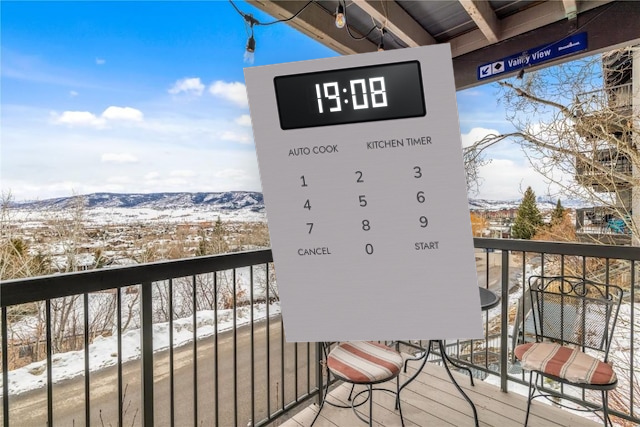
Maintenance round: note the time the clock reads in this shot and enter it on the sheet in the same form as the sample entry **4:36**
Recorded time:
**19:08**
